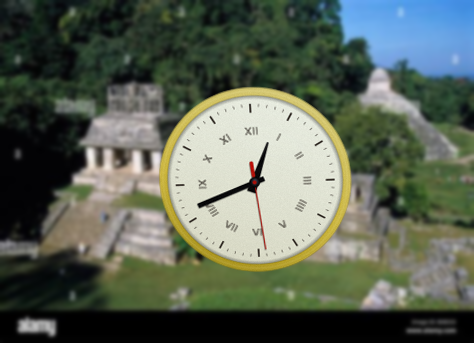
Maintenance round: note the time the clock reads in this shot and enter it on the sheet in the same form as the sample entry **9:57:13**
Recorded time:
**12:41:29**
